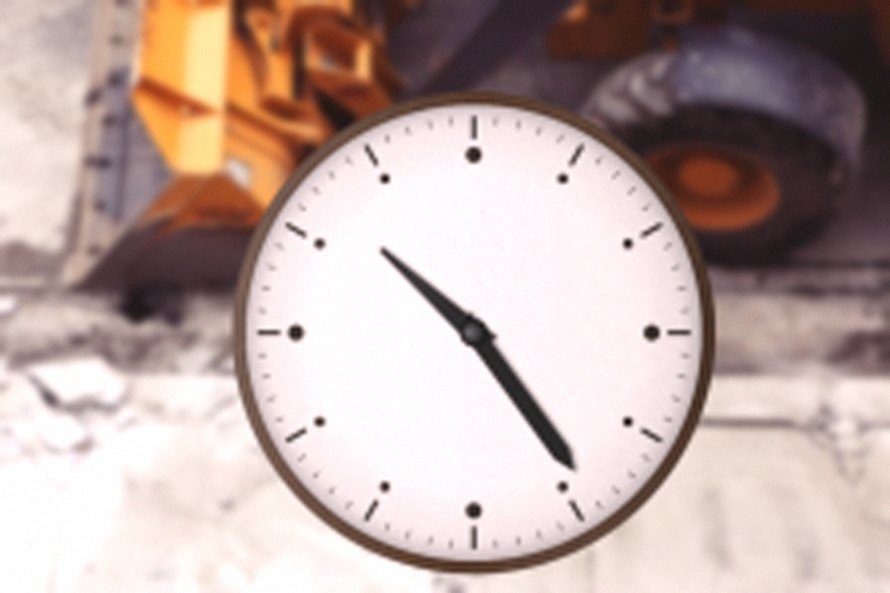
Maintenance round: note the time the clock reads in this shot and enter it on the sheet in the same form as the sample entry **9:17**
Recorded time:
**10:24**
